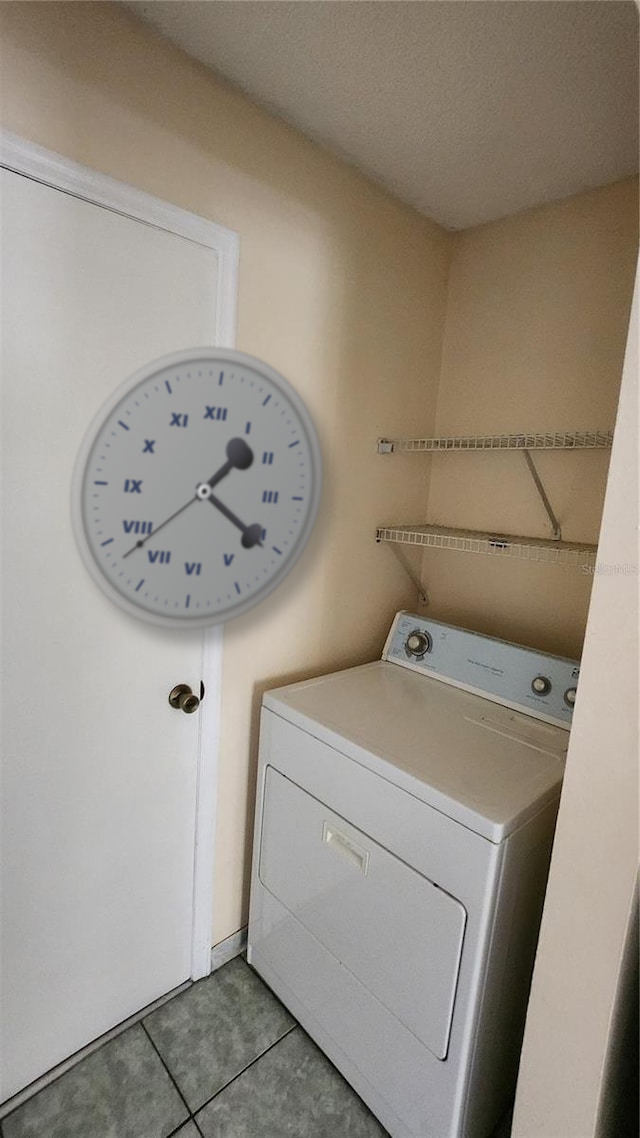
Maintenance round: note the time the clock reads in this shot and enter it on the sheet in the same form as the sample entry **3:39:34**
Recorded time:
**1:20:38**
